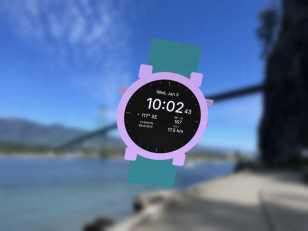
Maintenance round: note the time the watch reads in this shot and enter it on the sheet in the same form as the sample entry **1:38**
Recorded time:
**10:02**
